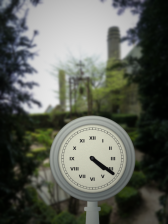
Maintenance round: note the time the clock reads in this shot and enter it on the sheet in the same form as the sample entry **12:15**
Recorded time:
**4:21**
